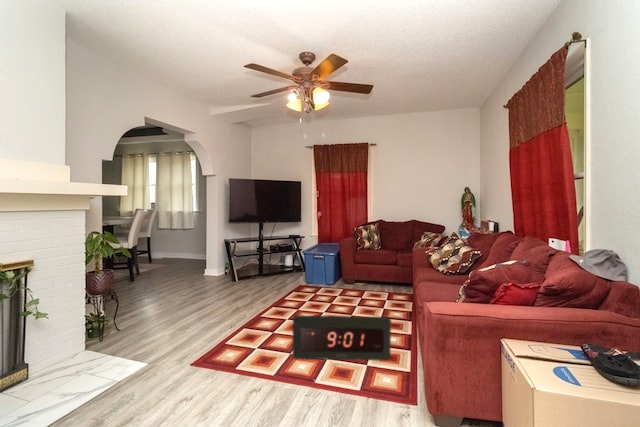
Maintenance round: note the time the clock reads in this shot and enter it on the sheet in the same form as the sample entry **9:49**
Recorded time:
**9:01**
